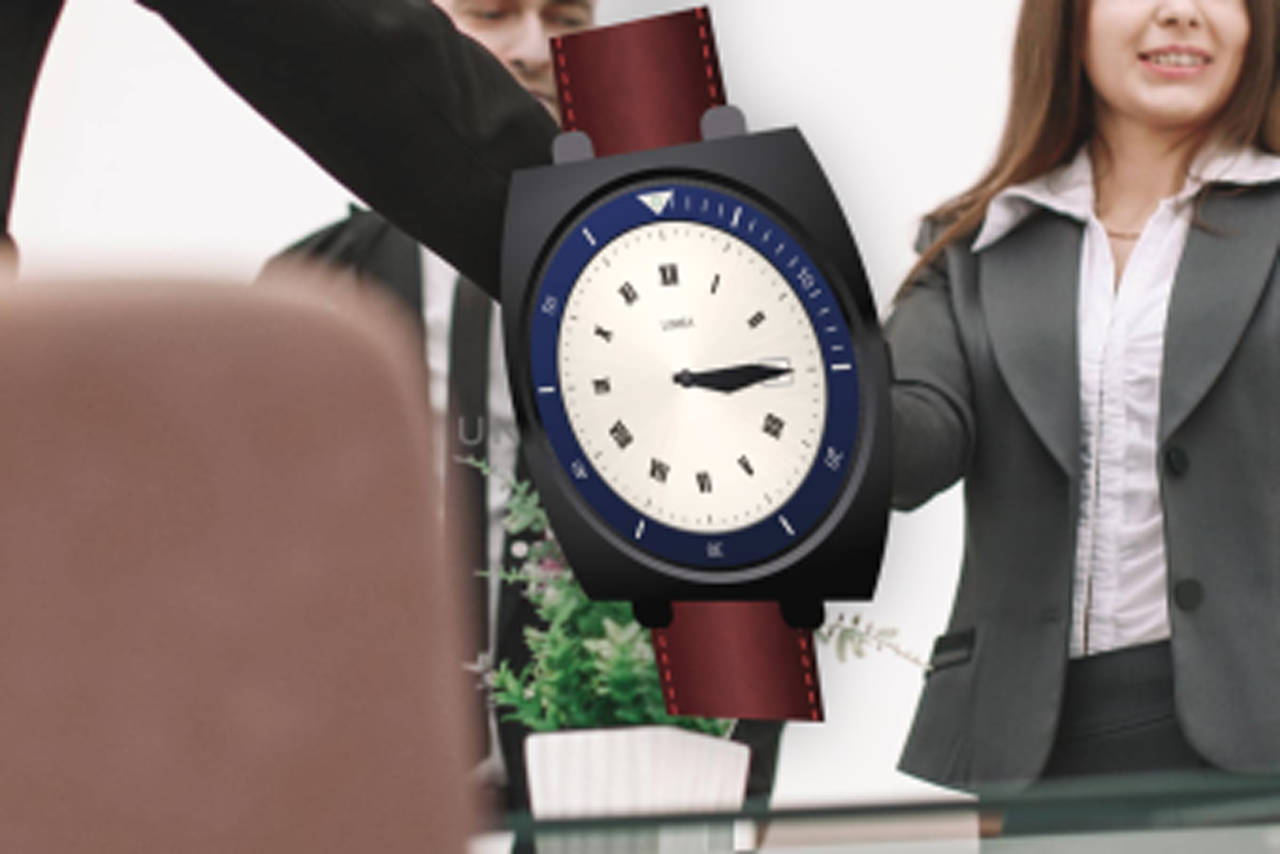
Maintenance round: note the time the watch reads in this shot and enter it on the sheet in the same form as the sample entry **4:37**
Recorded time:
**3:15**
